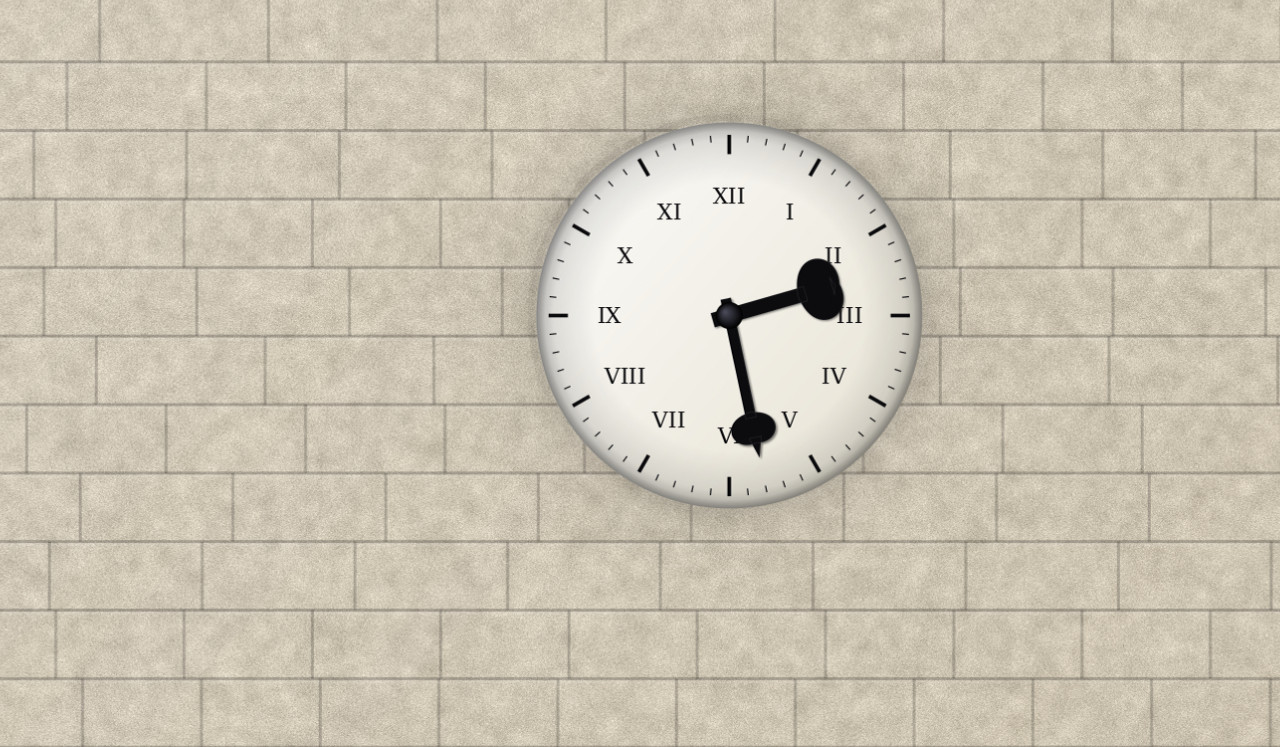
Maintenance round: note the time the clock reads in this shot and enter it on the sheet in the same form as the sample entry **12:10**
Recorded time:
**2:28**
